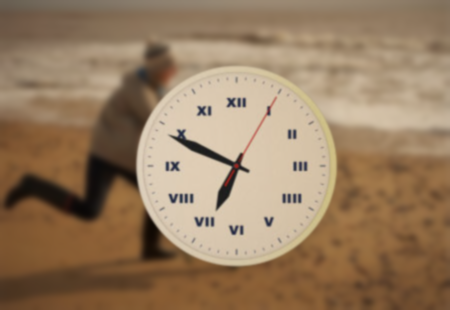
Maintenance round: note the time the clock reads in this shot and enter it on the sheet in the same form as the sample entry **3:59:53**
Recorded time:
**6:49:05**
